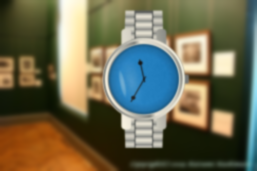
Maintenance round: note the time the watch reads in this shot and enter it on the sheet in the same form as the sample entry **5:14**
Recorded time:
**11:35**
